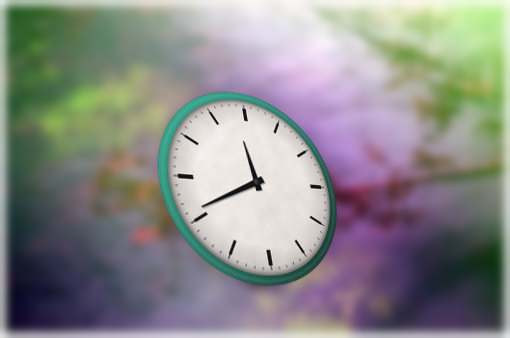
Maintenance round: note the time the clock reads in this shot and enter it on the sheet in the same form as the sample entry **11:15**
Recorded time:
**11:41**
